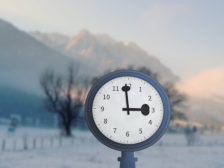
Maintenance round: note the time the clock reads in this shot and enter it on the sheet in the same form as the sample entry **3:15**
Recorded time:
**2:59**
